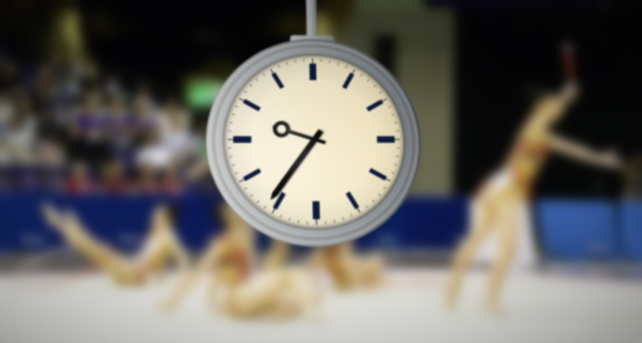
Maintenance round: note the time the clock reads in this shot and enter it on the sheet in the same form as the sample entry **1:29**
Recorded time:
**9:36**
